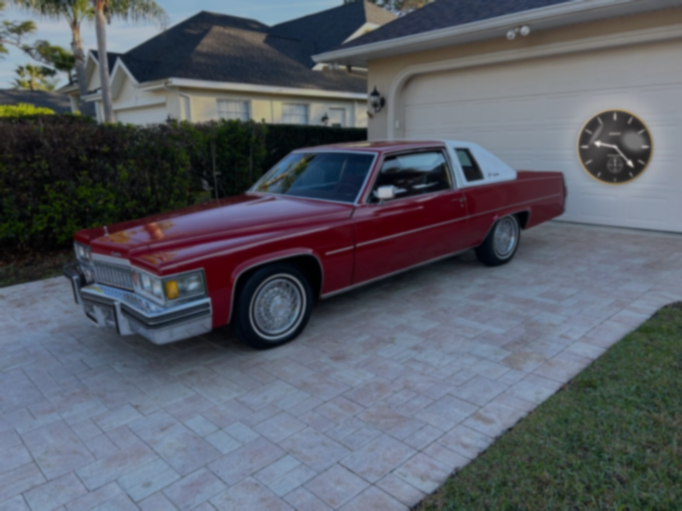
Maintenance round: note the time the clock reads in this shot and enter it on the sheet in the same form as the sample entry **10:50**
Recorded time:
**9:23**
